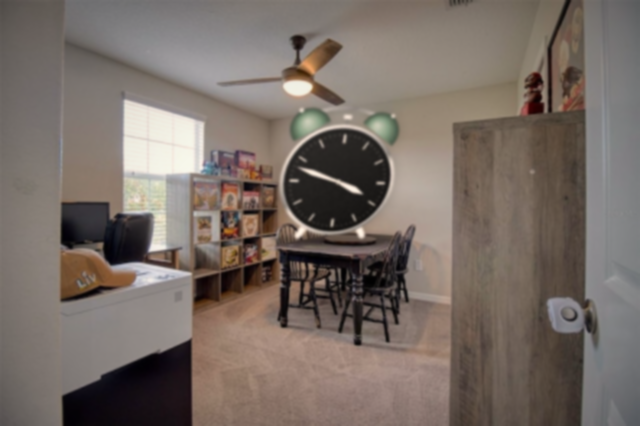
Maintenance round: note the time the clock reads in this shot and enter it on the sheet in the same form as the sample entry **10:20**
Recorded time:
**3:48**
